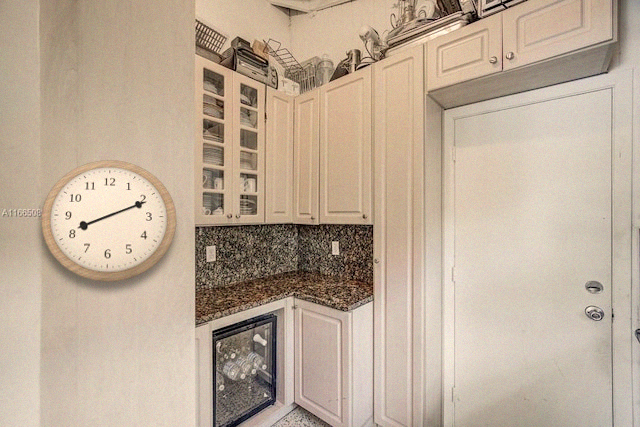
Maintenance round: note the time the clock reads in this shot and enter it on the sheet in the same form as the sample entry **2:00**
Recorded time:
**8:11**
